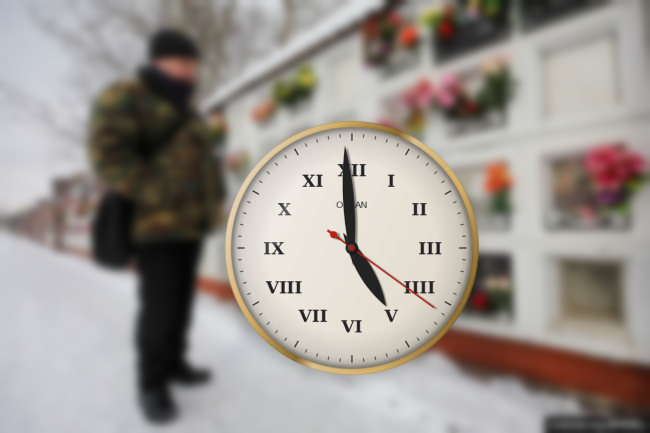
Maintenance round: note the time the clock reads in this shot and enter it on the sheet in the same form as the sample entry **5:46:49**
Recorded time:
**4:59:21**
